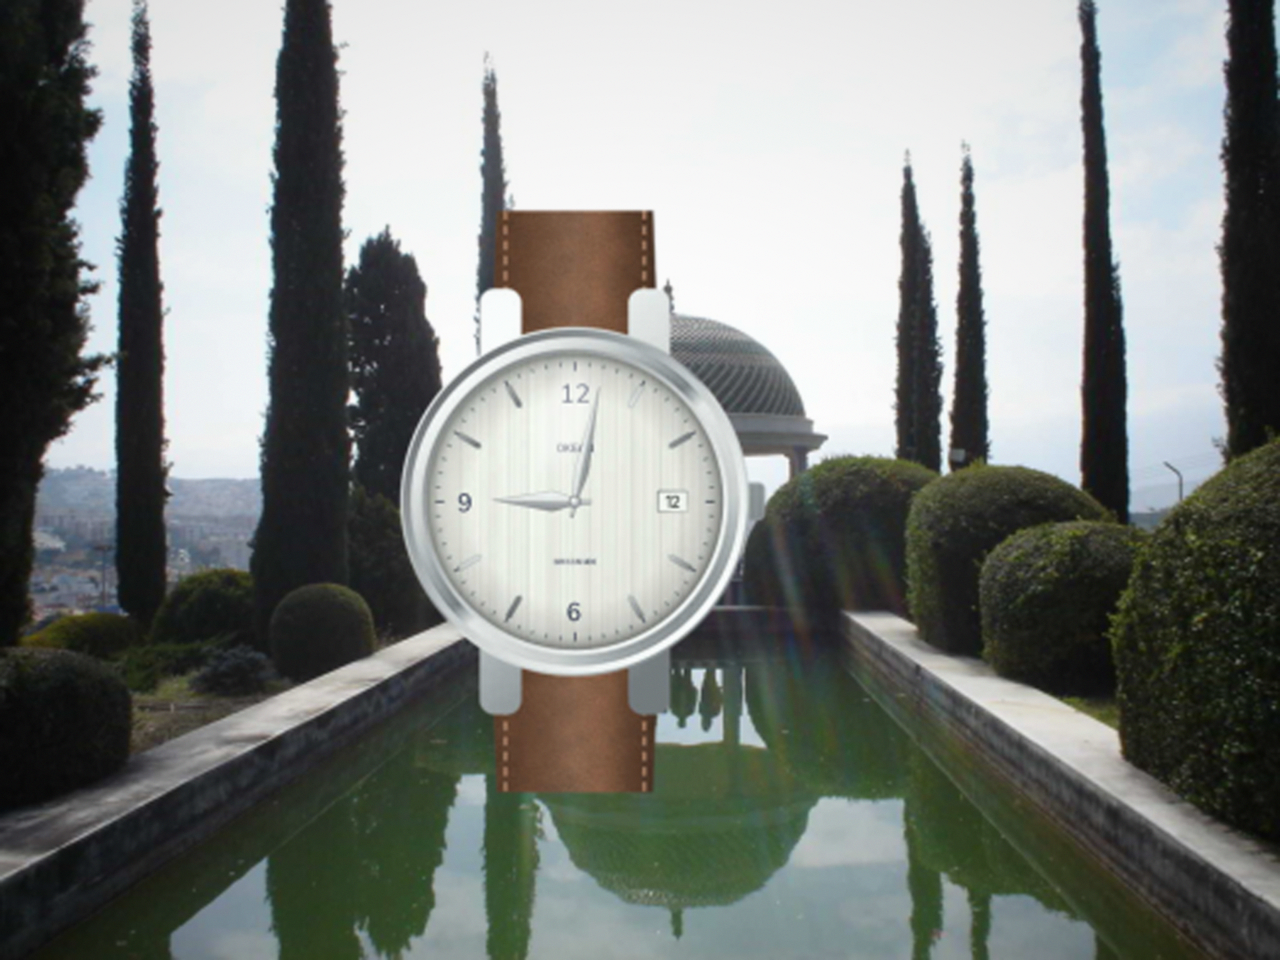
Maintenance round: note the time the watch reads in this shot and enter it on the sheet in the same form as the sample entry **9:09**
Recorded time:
**9:02**
